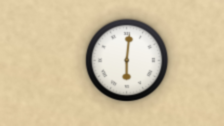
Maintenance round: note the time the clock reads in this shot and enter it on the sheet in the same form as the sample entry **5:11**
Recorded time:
**6:01**
